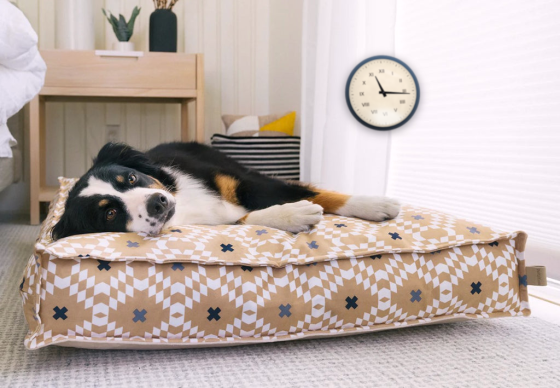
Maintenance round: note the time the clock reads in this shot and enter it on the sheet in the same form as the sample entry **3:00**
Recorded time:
**11:16**
